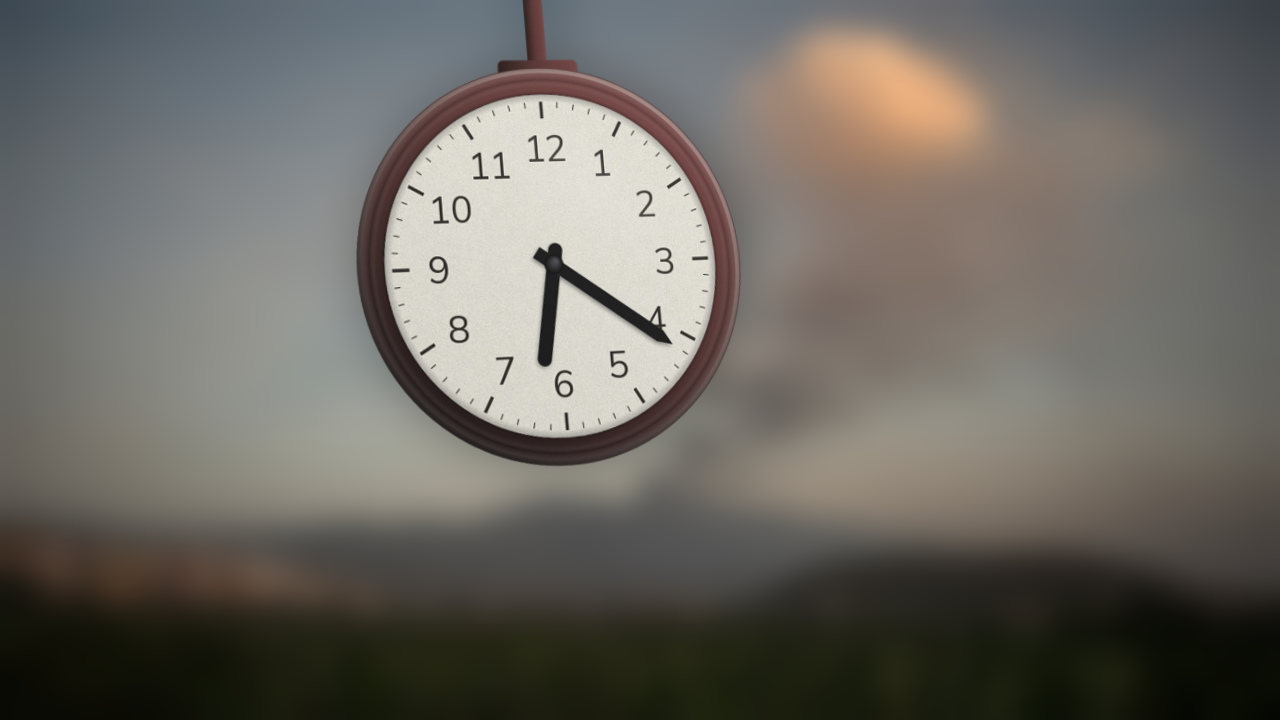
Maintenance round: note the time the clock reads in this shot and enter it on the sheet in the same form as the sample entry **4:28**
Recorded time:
**6:21**
